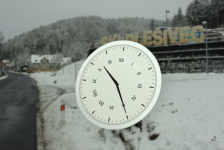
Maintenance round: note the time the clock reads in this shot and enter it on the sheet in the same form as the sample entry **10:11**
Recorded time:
**10:25**
